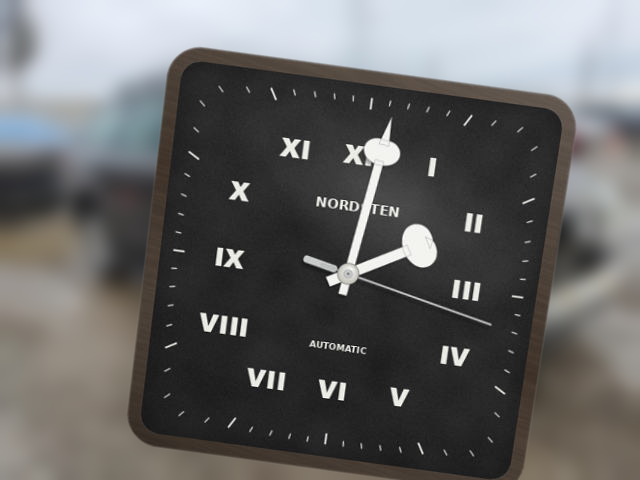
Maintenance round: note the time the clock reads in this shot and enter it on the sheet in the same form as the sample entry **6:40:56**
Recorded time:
**2:01:17**
